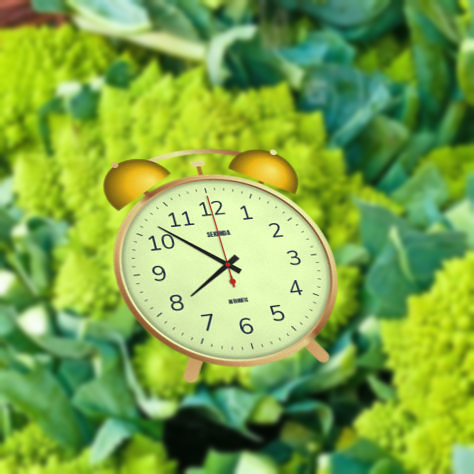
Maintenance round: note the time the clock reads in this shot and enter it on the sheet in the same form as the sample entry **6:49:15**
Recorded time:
**7:52:00**
